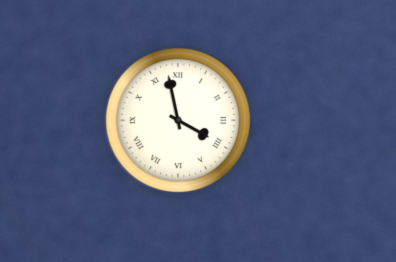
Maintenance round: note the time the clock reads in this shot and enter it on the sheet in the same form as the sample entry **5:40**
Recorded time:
**3:58**
